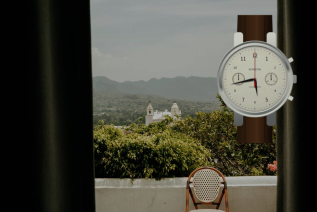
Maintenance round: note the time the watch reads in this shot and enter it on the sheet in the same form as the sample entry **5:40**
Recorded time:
**5:43**
